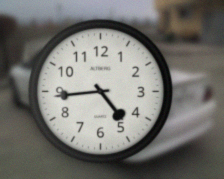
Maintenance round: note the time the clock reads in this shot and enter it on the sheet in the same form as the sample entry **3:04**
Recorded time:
**4:44**
